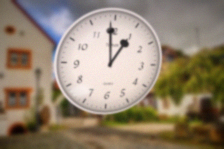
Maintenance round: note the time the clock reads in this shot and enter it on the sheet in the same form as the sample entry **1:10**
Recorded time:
**12:59**
